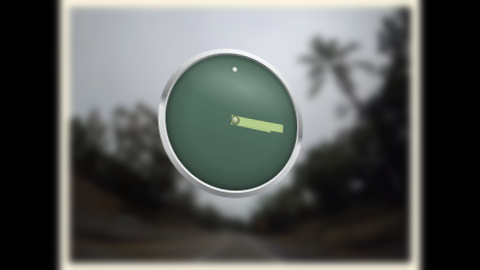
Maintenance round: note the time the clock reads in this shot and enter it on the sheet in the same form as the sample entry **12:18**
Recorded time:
**3:16**
